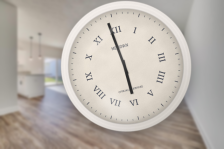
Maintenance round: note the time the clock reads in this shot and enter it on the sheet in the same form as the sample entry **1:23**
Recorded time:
**5:59**
